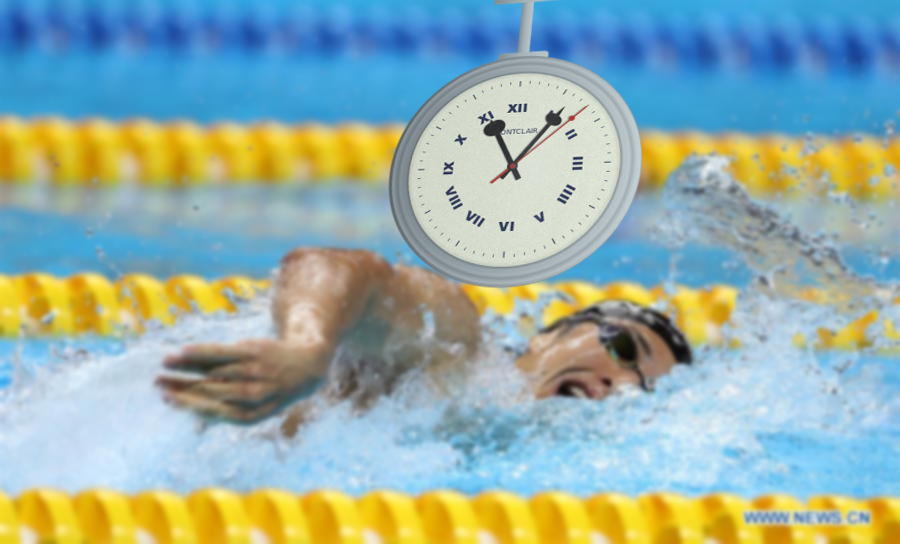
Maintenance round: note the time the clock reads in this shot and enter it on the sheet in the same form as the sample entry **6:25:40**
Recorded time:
**11:06:08**
